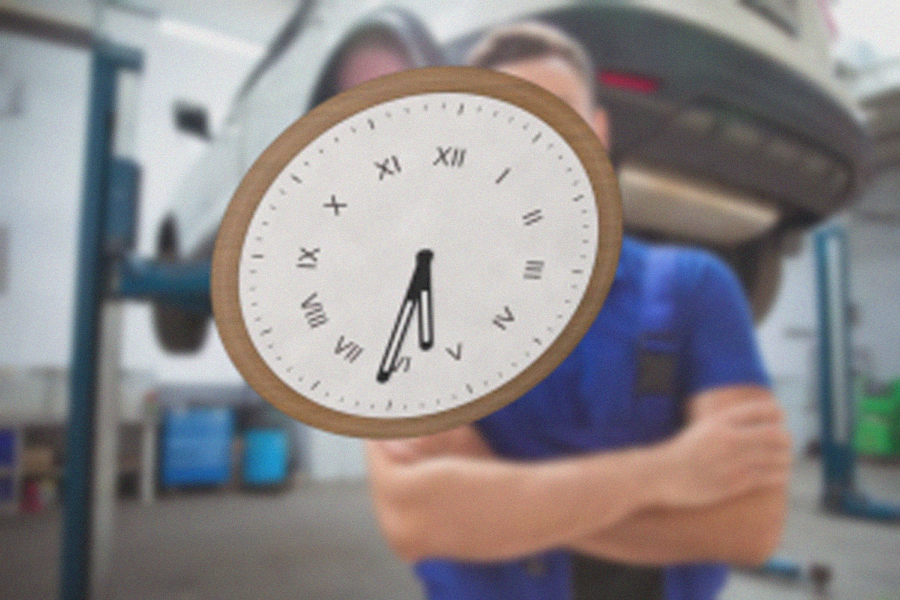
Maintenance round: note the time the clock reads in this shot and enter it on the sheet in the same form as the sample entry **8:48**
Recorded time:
**5:31**
